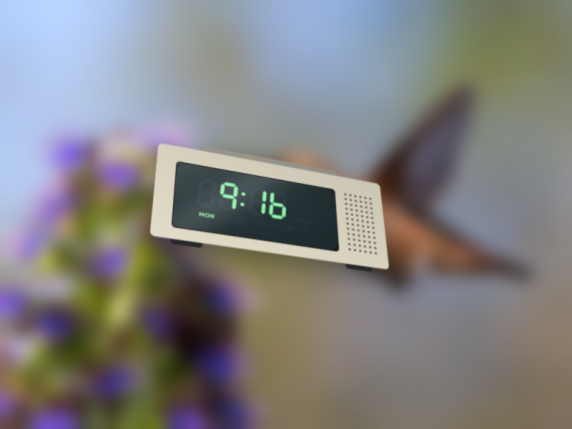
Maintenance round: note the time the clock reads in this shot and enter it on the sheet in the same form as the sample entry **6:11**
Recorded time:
**9:16**
